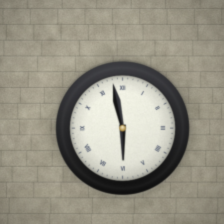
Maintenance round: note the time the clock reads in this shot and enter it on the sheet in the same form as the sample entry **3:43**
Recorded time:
**5:58**
